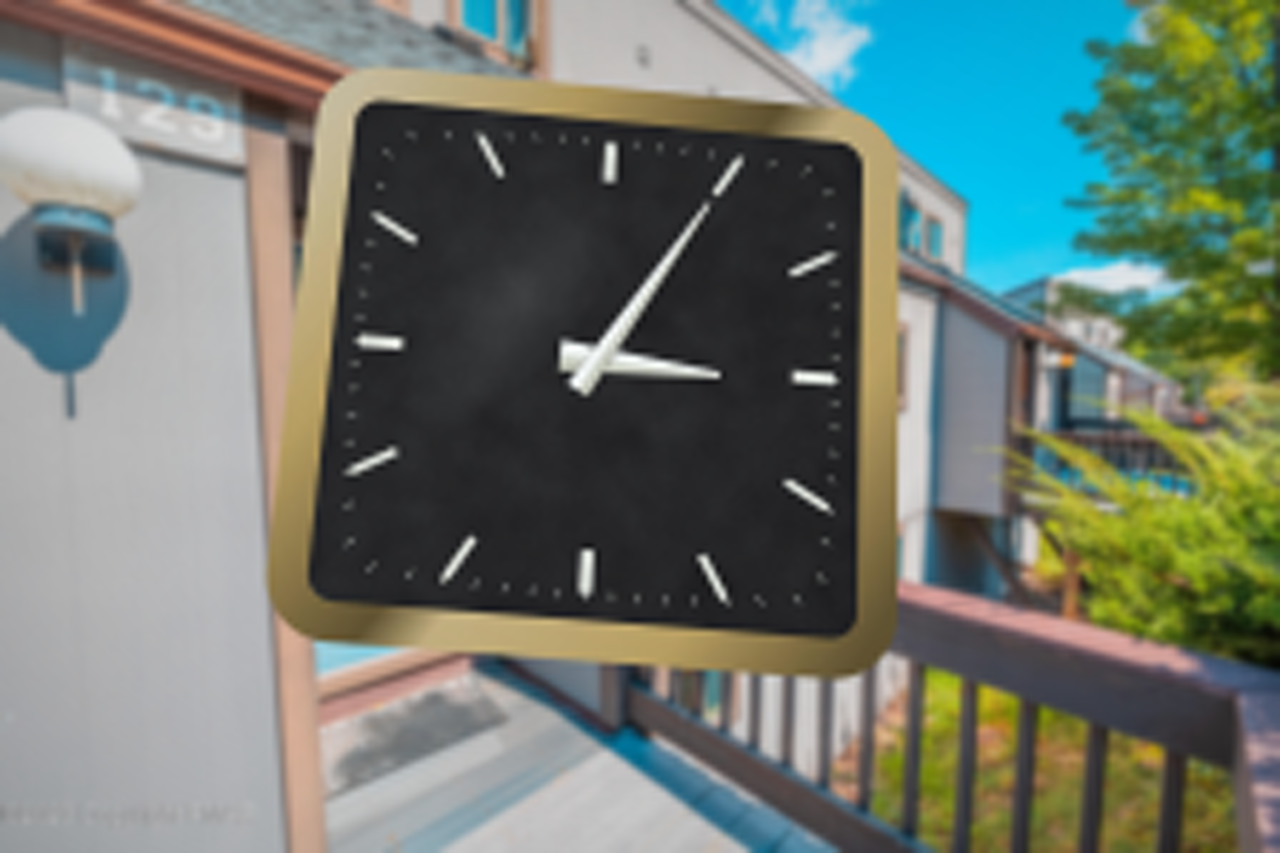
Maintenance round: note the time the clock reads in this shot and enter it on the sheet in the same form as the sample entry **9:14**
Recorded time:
**3:05**
